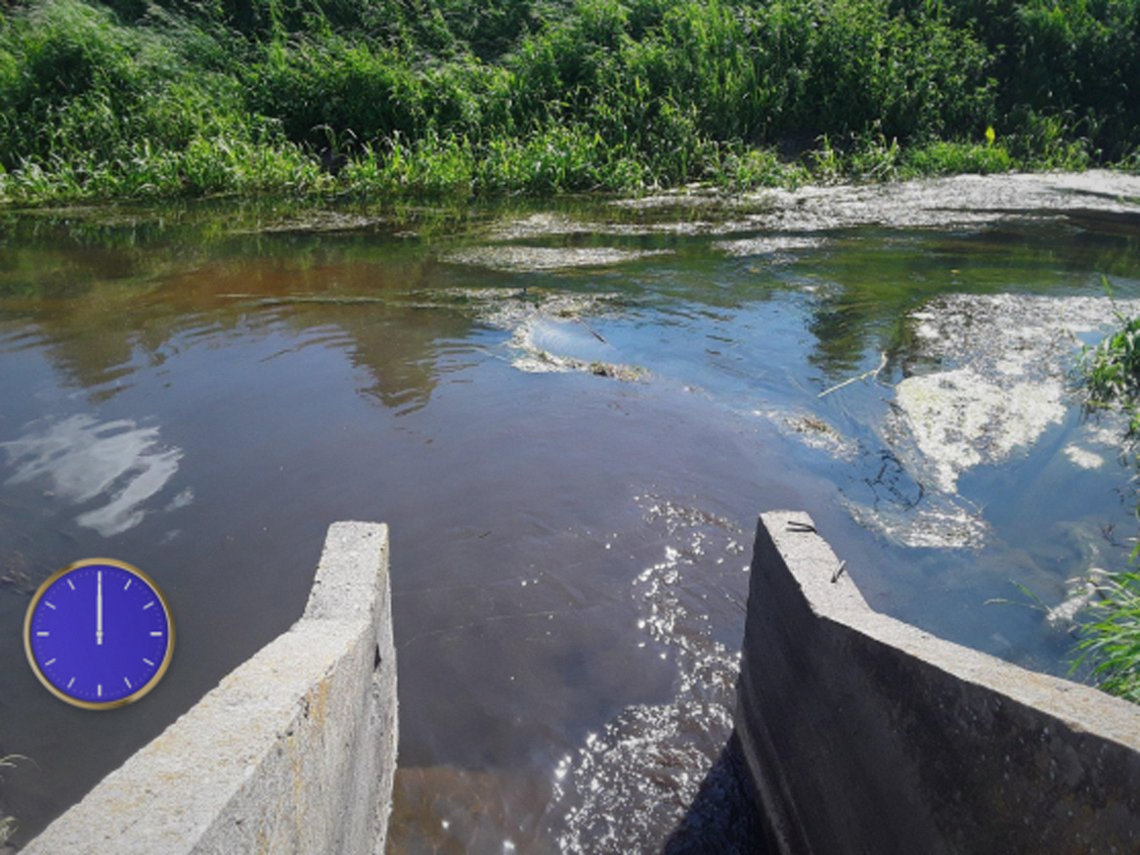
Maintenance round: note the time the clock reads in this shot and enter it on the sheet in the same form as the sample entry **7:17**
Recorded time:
**12:00**
